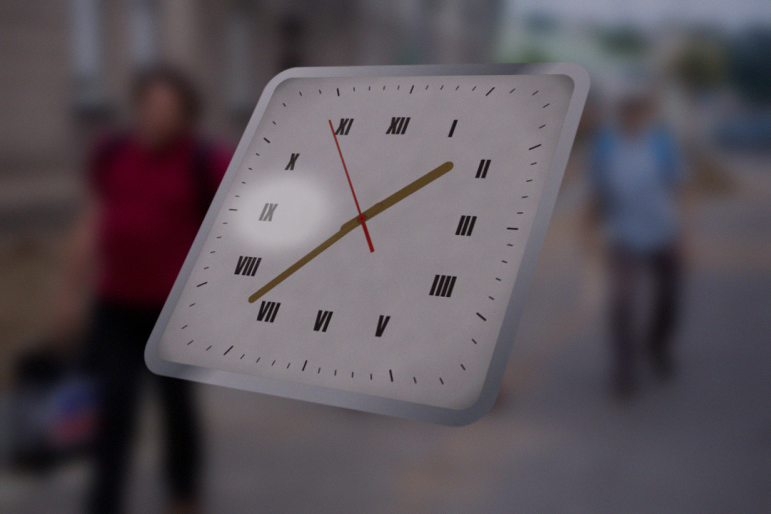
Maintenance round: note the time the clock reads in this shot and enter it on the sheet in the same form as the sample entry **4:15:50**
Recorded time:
**1:36:54**
